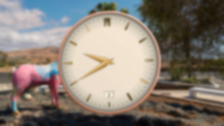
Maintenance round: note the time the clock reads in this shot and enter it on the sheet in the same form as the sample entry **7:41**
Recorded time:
**9:40**
